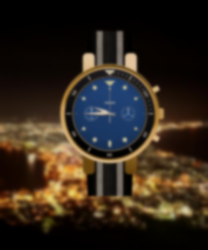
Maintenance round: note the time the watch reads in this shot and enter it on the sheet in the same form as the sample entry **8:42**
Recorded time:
**9:45**
